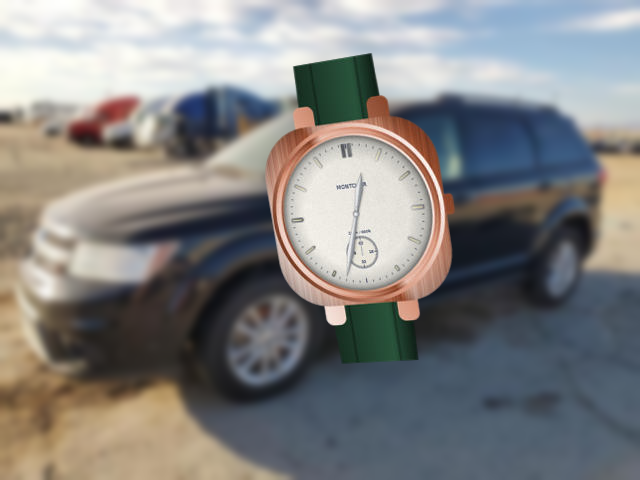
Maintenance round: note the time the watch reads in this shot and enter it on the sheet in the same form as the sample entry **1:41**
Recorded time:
**12:33**
